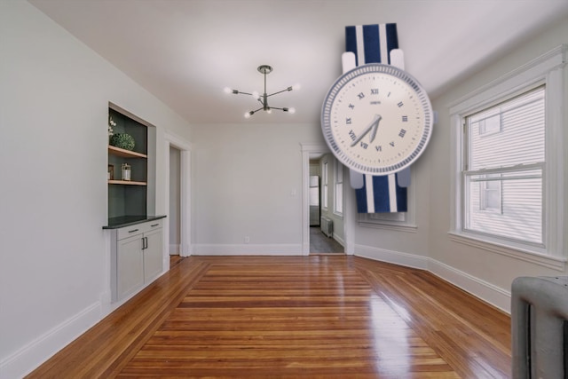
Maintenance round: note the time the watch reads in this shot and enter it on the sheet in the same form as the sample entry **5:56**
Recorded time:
**6:38**
